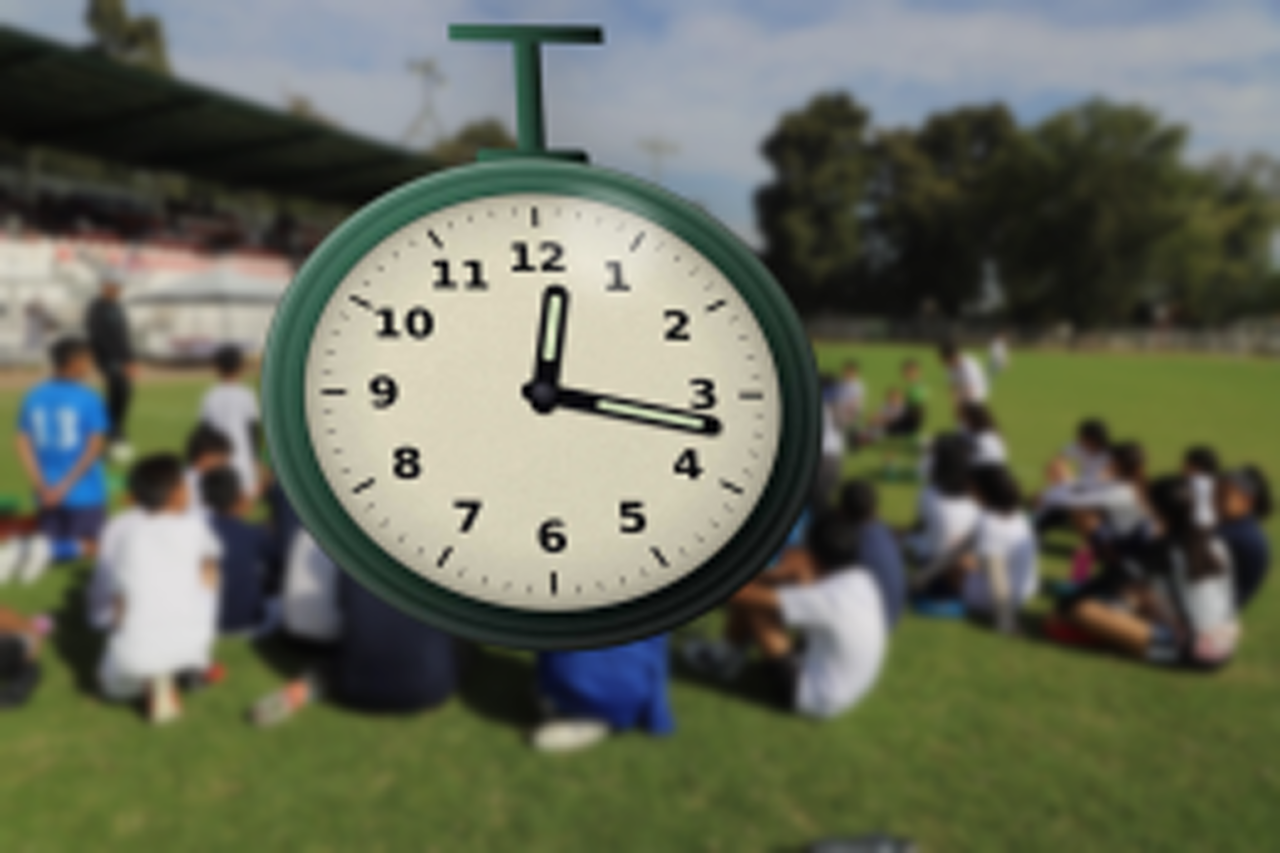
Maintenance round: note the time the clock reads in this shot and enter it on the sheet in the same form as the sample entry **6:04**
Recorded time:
**12:17**
